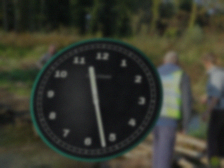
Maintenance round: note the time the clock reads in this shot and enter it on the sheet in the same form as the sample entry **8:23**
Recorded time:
**11:27**
